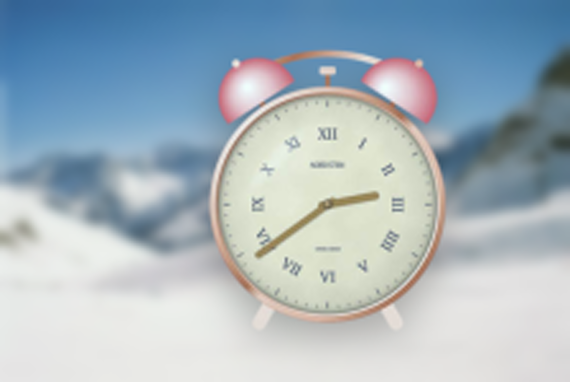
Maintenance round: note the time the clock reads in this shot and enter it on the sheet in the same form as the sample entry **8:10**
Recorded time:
**2:39**
